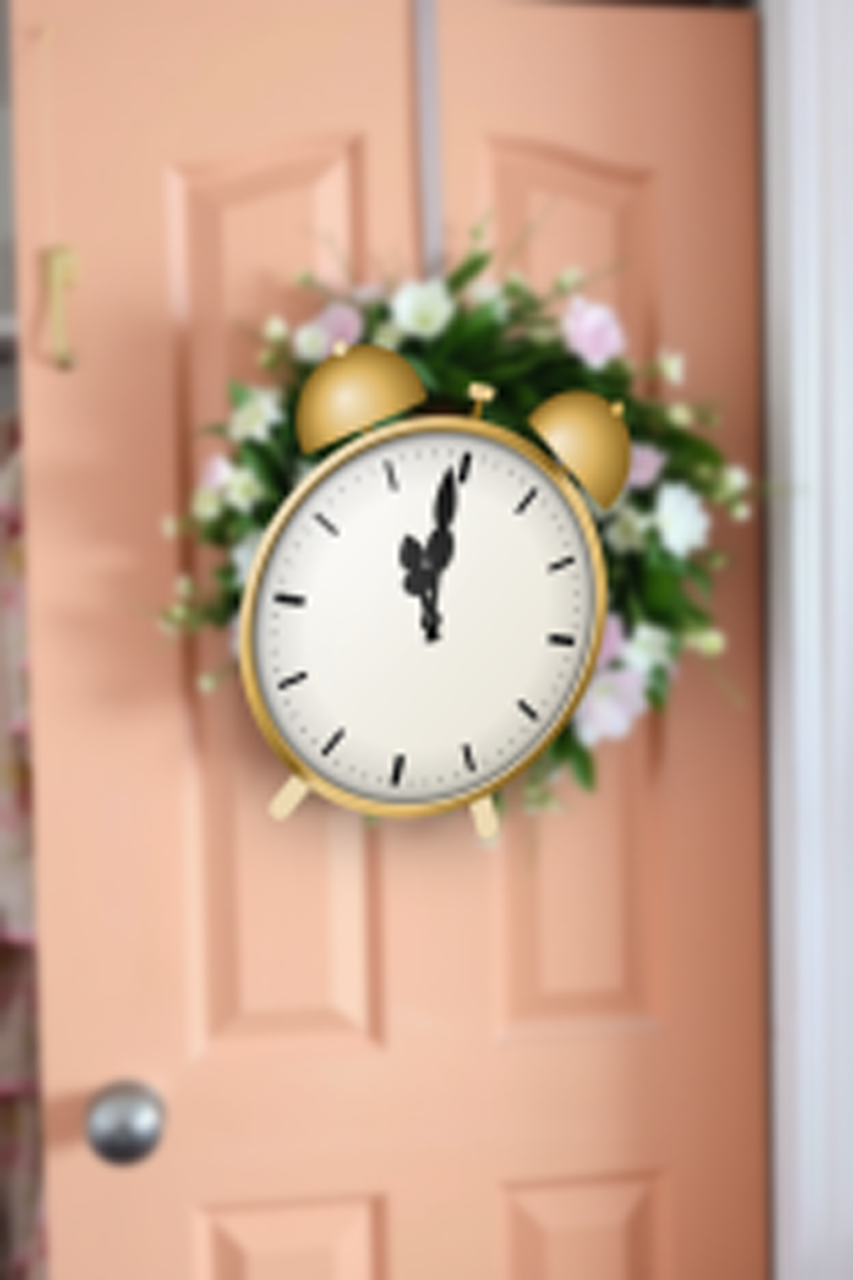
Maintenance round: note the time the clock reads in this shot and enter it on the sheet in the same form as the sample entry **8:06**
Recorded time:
**10:59**
